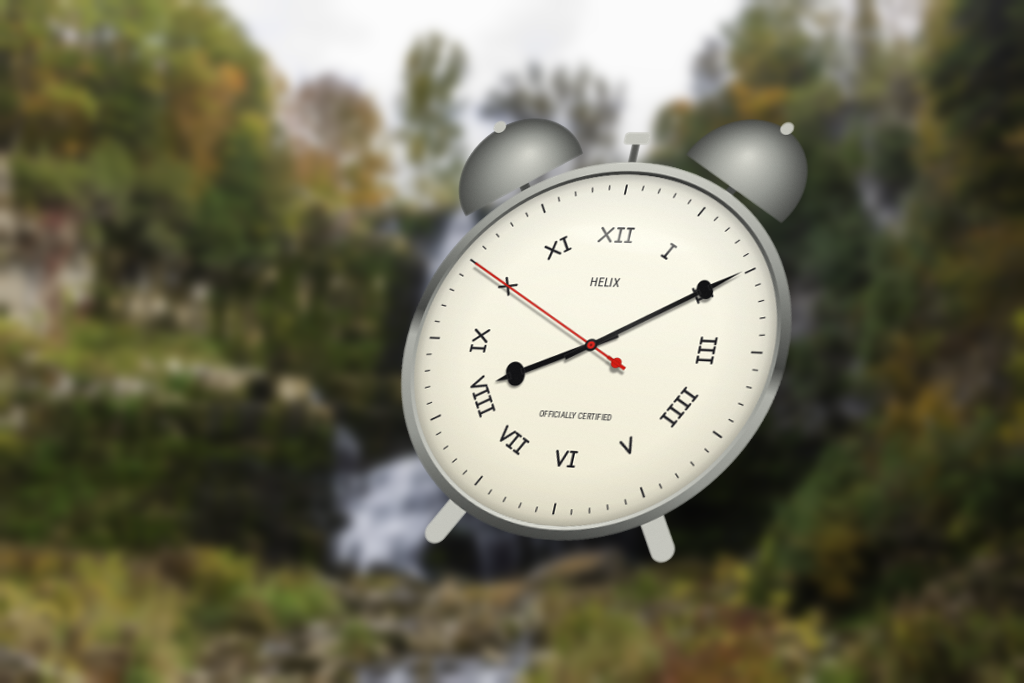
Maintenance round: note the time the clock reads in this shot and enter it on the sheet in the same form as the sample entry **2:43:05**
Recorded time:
**8:09:50**
